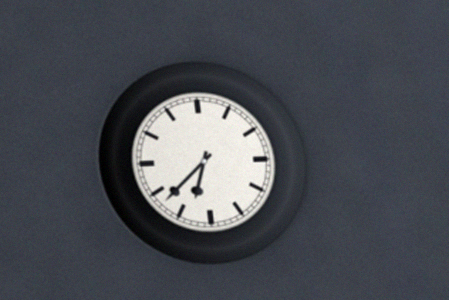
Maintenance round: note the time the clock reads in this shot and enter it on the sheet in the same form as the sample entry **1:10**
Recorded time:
**6:38**
